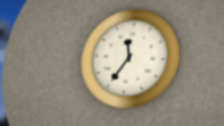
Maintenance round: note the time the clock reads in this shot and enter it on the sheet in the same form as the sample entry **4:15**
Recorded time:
**11:35**
